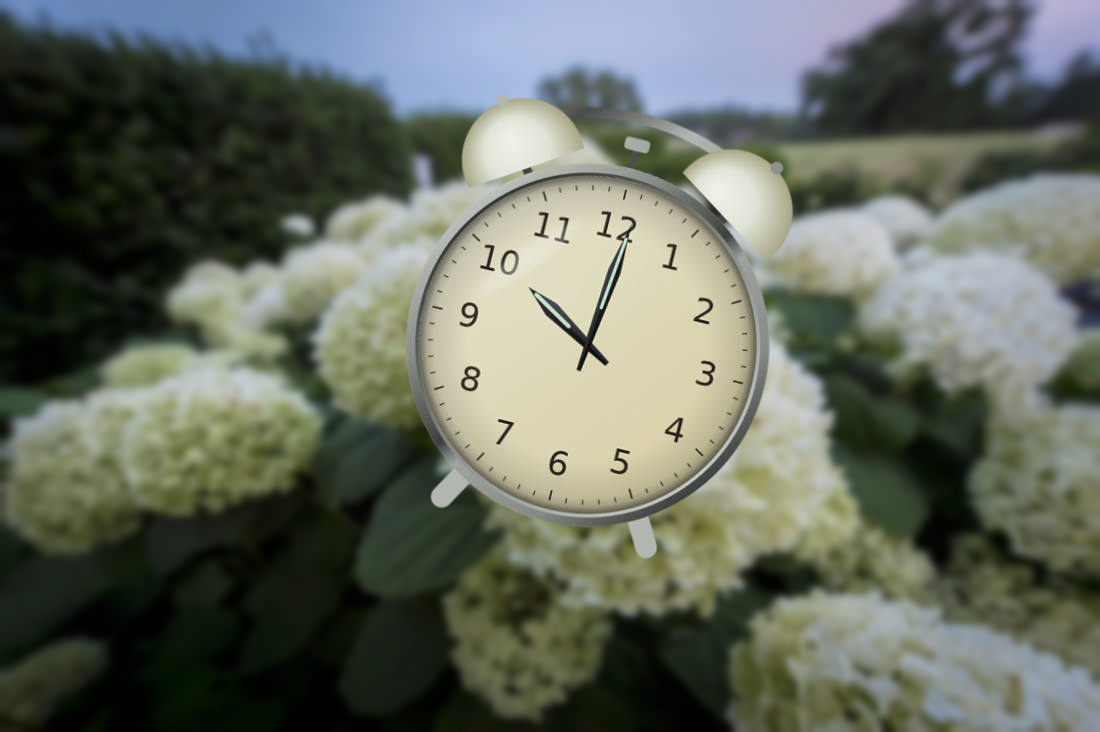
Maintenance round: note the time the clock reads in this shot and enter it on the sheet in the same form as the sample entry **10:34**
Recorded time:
**10:01**
